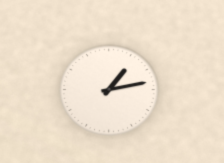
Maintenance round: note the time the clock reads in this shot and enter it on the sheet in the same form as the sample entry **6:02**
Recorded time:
**1:13**
